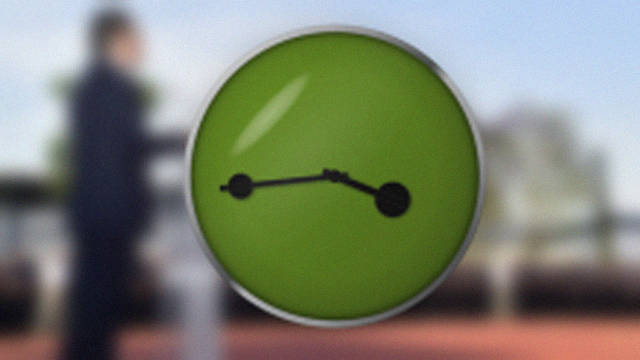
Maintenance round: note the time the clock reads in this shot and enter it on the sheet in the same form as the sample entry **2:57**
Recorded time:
**3:44**
